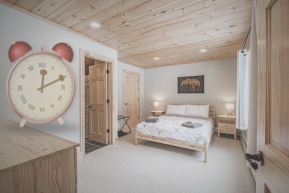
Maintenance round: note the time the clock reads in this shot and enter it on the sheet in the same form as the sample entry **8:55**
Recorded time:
**12:11**
